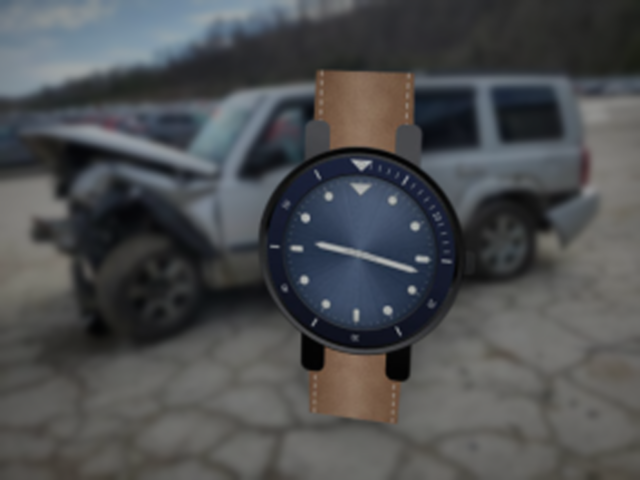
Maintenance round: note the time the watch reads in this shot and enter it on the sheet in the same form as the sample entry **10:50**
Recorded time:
**9:17**
